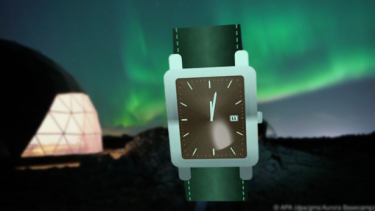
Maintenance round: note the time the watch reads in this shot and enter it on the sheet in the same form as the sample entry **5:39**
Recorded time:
**12:02**
